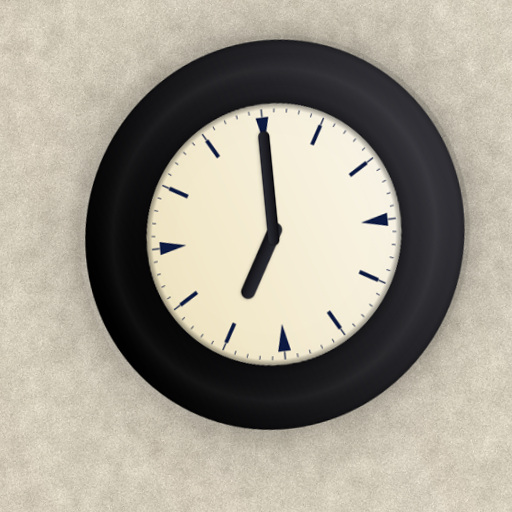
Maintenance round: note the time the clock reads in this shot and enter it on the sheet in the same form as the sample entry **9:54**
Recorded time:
**7:00**
